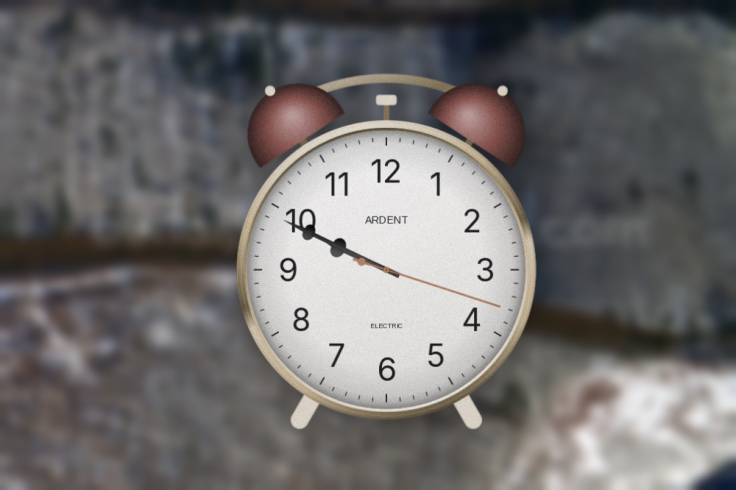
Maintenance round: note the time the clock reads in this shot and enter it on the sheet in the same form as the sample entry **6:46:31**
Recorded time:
**9:49:18**
